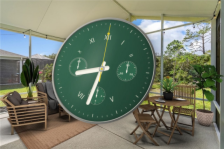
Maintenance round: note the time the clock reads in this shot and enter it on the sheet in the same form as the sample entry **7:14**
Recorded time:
**8:32**
